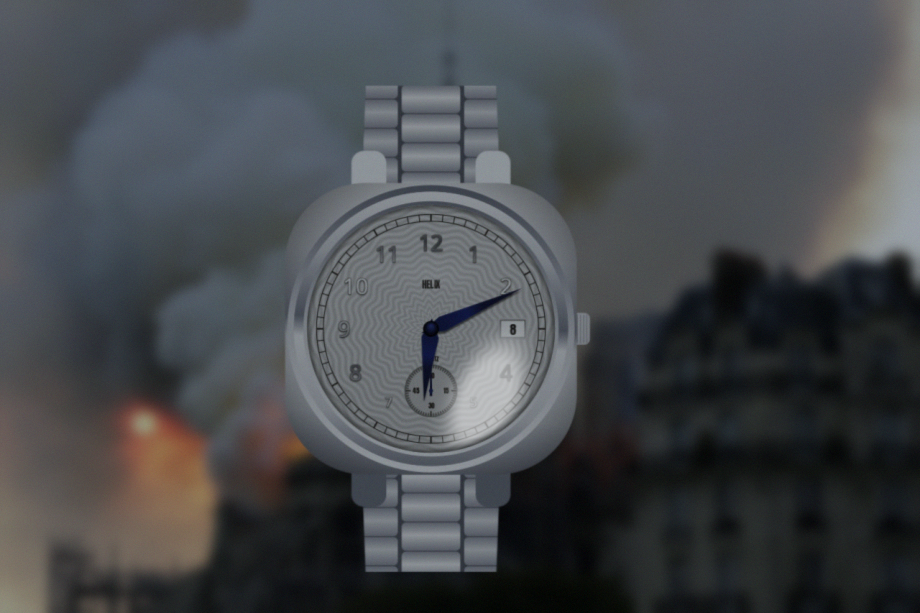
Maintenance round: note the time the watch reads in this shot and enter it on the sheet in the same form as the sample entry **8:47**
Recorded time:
**6:11**
